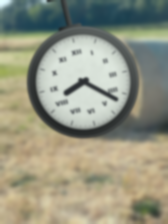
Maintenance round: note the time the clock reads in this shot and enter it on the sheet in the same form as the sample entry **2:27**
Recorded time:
**8:22**
